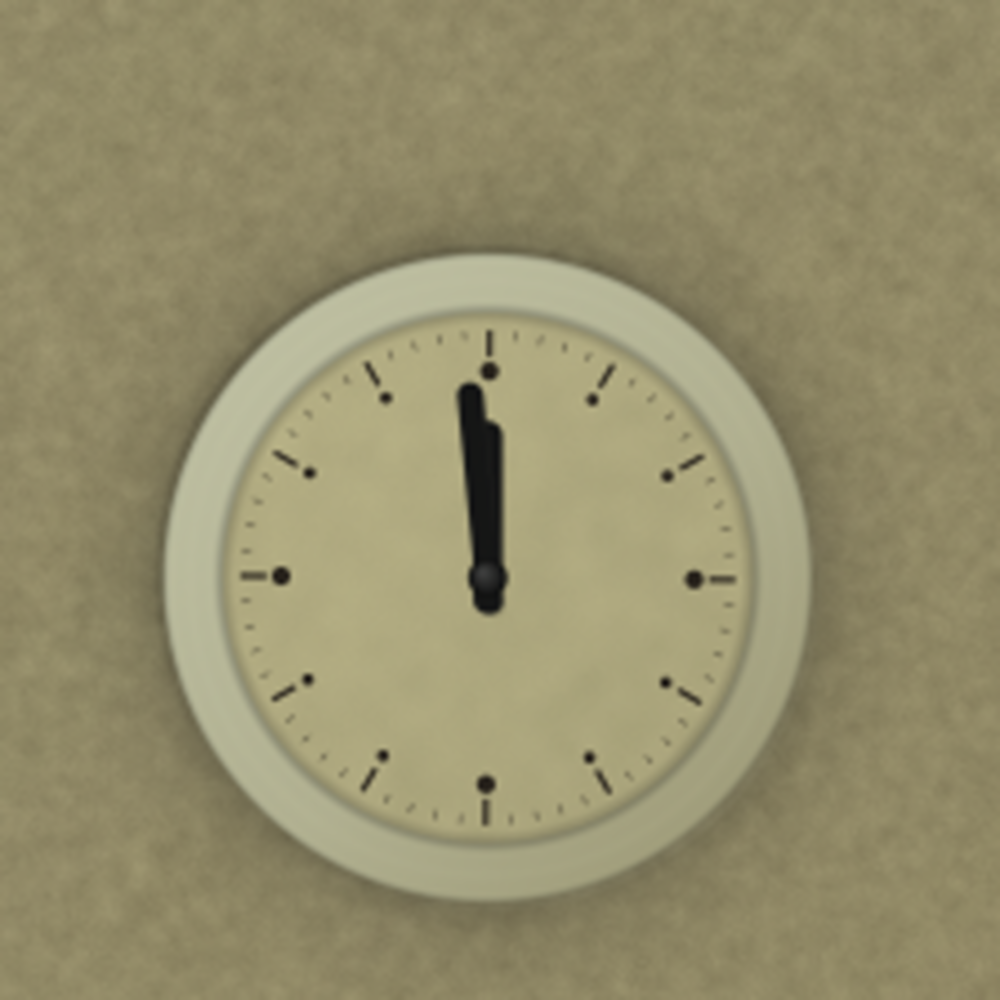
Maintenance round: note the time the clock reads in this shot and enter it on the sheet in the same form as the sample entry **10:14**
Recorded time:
**11:59**
